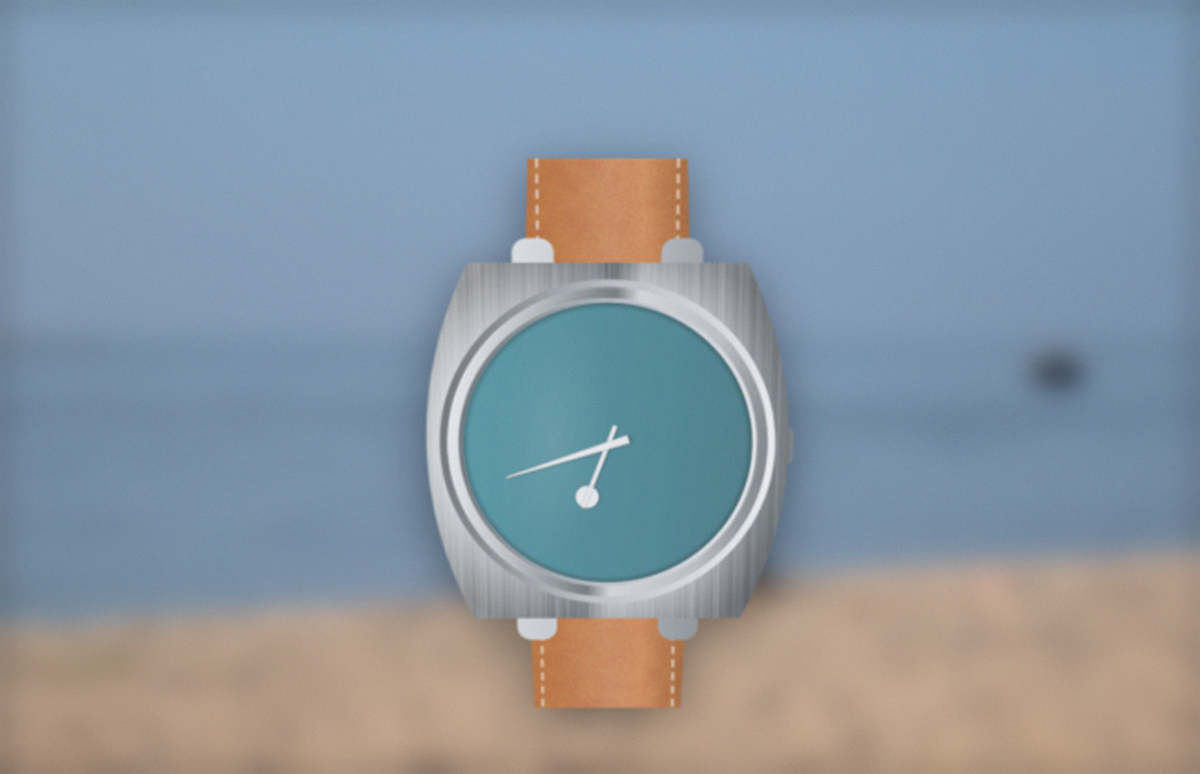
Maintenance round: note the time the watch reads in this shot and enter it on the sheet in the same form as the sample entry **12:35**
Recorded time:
**6:42**
